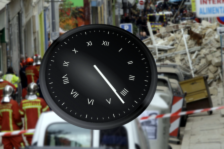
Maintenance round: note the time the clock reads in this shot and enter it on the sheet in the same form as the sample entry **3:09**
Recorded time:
**4:22**
